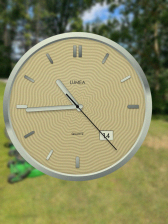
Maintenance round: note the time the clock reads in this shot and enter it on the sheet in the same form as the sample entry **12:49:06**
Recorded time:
**10:44:23**
